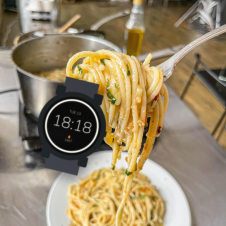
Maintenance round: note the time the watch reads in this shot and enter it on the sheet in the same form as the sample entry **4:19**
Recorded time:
**18:18**
